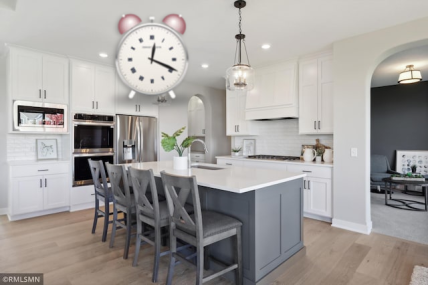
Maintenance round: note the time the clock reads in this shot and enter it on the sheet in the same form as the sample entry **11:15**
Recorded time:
**12:19**
